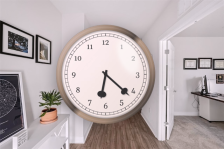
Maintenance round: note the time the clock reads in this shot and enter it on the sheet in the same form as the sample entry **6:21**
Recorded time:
**6:22**
